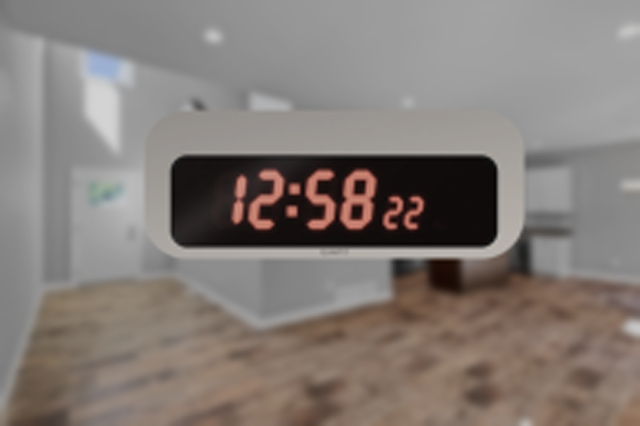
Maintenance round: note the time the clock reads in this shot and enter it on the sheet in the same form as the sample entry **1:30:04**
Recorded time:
**12:58:22**
